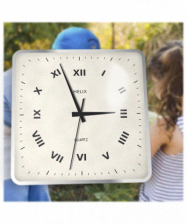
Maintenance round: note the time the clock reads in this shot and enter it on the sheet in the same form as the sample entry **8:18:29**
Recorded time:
**2:56:32**
